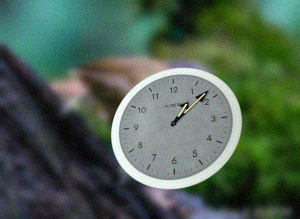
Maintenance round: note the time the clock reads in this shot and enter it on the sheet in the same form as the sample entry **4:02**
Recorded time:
**1:08**
